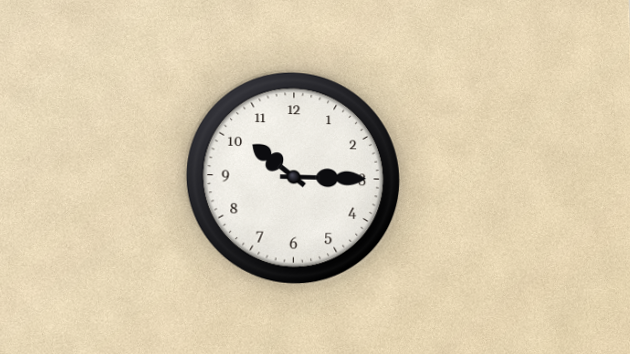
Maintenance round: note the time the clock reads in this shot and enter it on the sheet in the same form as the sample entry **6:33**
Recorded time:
**10:15**
